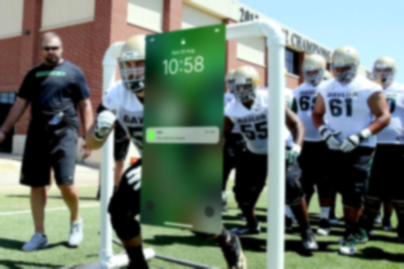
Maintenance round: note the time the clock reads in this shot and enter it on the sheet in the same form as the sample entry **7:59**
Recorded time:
**10:58**
